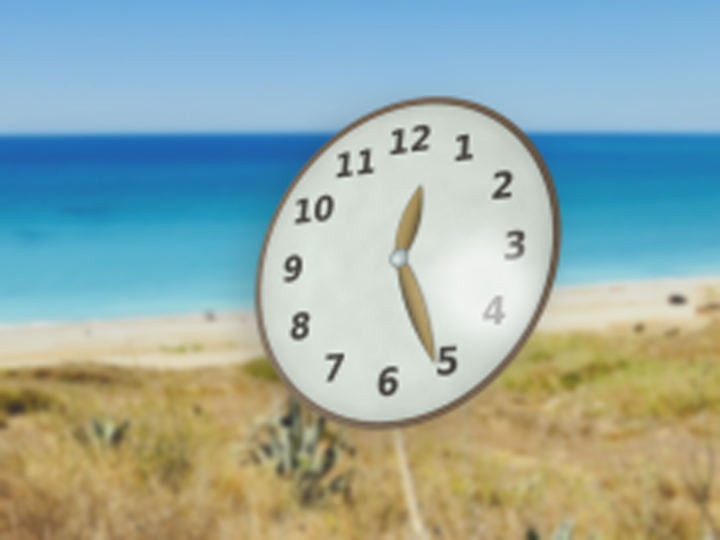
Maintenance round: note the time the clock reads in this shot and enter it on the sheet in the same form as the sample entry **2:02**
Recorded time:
**12:26**
